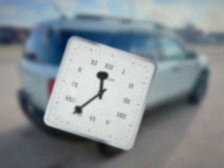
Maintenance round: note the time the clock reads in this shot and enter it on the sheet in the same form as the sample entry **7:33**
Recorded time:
**11:36**
